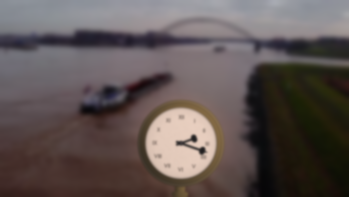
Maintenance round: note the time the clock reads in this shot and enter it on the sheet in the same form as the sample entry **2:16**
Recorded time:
**2:18**
